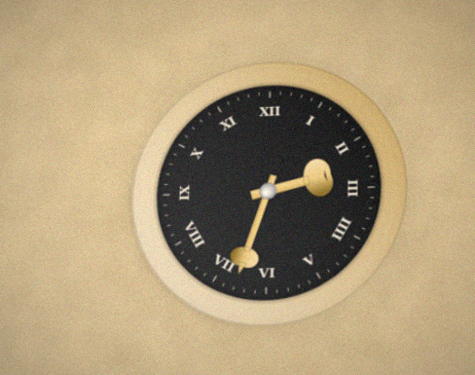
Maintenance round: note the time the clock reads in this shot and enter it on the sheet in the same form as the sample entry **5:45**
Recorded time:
**2:33**
